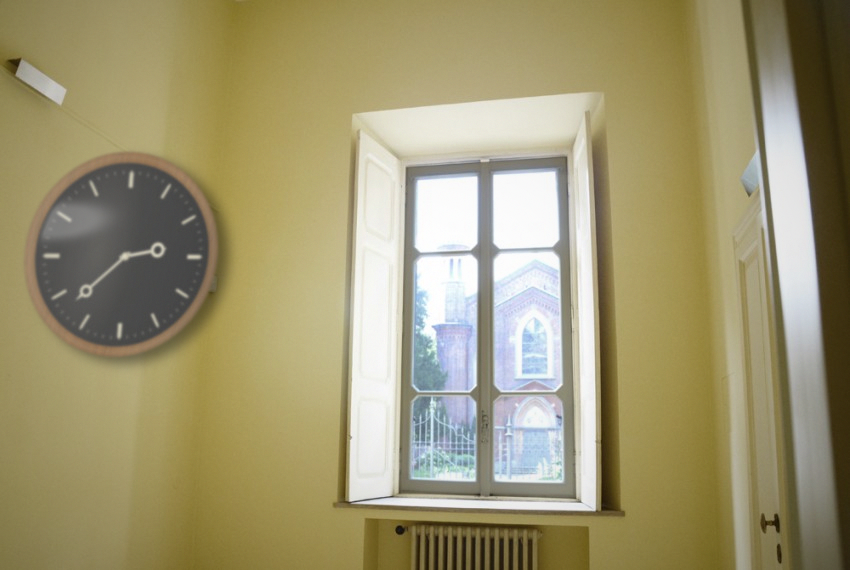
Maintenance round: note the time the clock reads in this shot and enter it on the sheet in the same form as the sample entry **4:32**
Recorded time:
**2:38**
